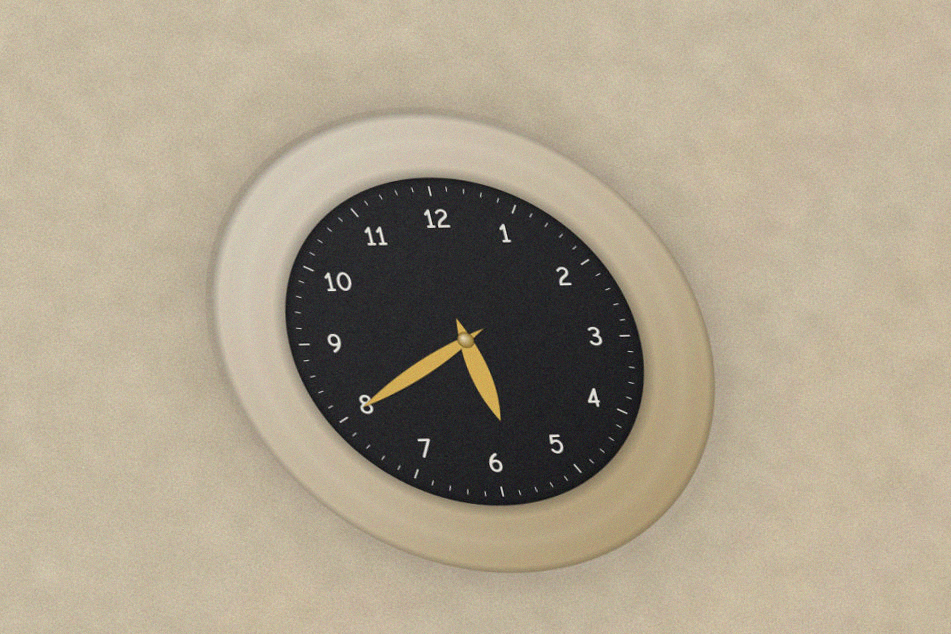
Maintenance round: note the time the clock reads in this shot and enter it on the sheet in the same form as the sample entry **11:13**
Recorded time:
**5:40**
